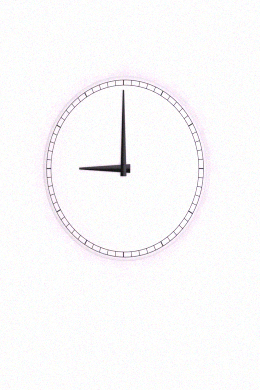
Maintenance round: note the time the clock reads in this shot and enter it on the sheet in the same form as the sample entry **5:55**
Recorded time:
**9:00**
